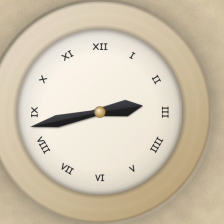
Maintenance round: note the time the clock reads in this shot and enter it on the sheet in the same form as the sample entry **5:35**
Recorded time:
**2:43**
